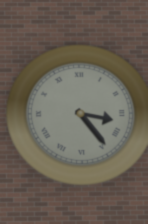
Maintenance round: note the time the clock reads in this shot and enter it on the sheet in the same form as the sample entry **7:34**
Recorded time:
**3:24**
